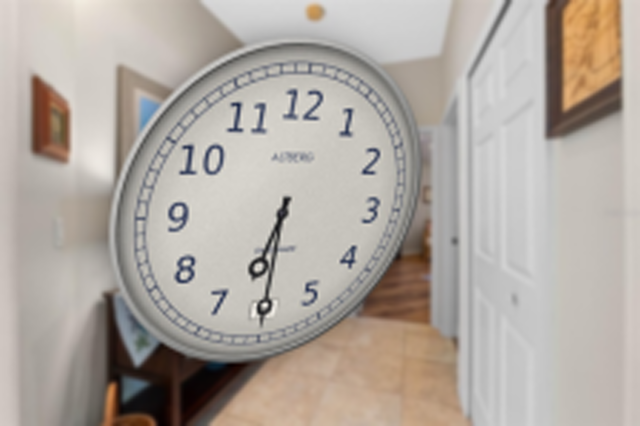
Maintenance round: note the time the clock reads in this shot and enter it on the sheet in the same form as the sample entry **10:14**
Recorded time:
**6:30**
